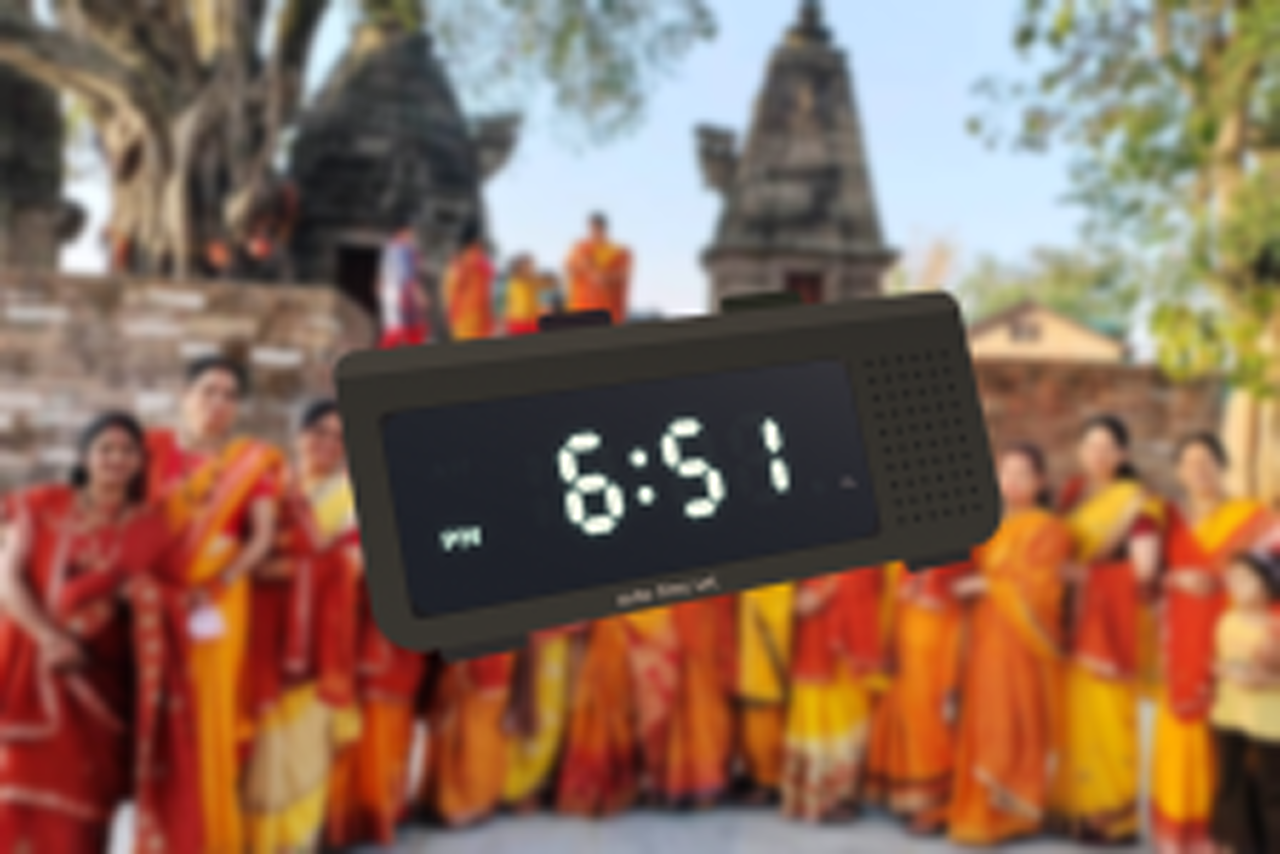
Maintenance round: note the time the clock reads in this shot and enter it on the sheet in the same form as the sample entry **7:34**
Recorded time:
**6:51**
